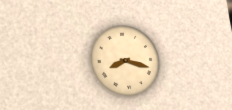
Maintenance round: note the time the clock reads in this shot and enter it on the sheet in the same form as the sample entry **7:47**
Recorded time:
**8:18**
